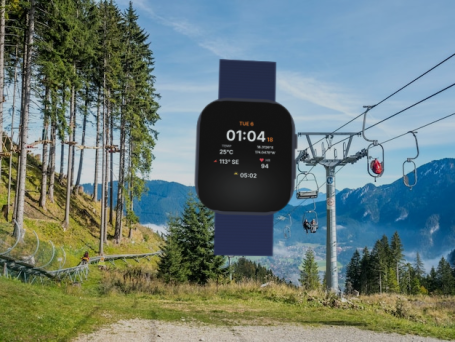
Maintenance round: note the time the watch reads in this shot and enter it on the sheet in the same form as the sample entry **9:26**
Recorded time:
**1:04**
